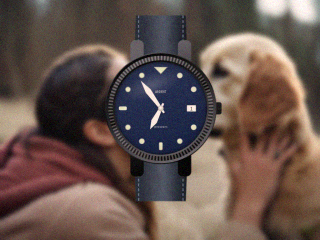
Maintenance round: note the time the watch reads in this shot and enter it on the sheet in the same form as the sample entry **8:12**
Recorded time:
**6:54**
